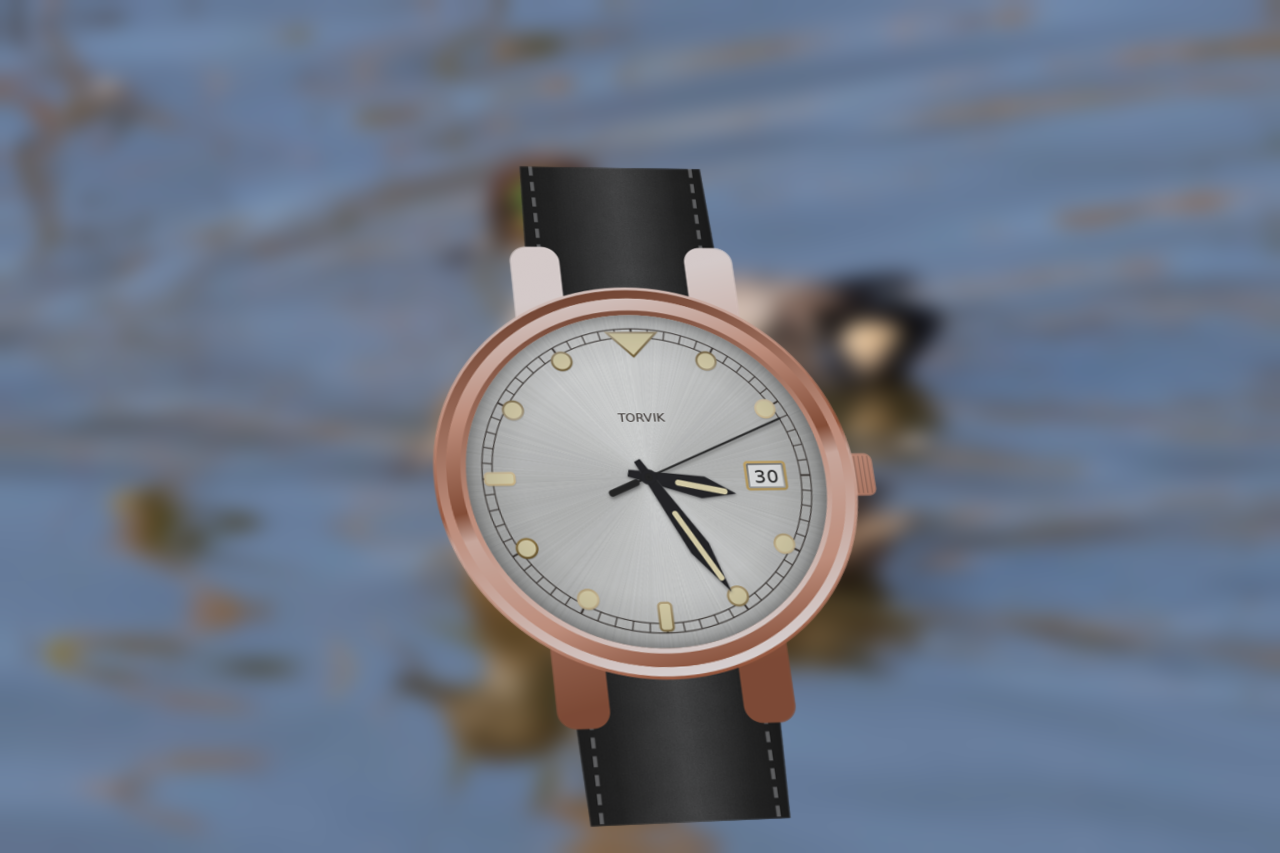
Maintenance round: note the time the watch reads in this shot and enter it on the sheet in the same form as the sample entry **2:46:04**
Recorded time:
**3:25:11**
